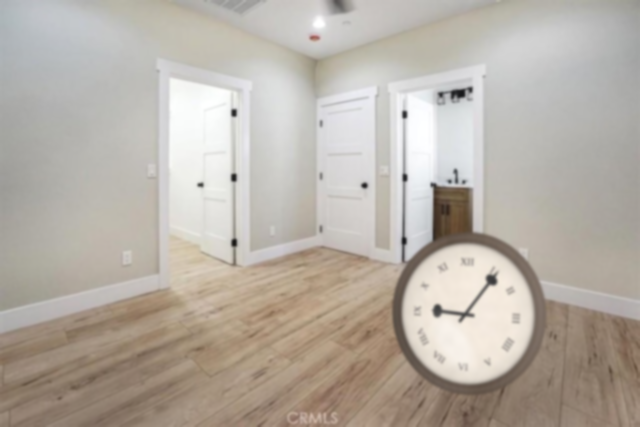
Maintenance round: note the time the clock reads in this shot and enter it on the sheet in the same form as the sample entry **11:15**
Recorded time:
**9:06**
